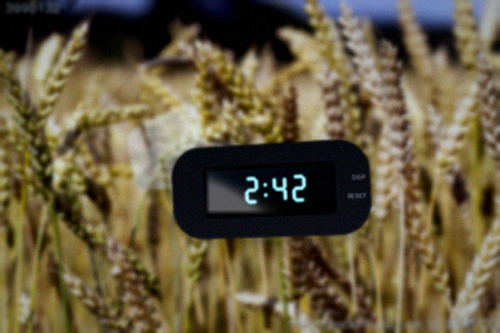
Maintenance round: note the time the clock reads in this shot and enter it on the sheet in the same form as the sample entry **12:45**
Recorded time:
**2:42**
